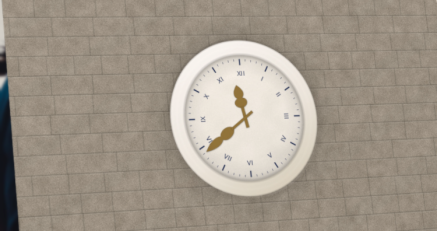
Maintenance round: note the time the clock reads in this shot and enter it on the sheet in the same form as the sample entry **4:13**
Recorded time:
**11:39**
